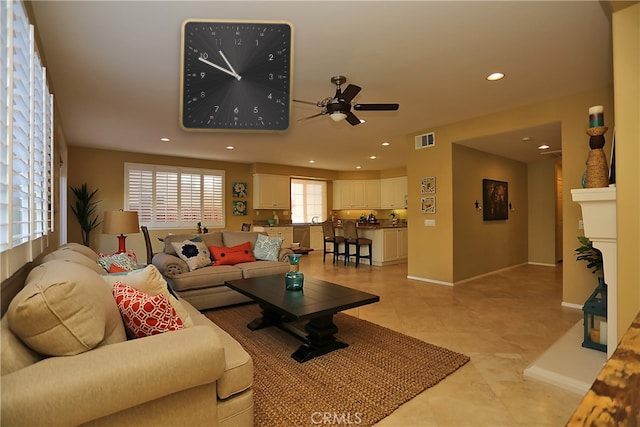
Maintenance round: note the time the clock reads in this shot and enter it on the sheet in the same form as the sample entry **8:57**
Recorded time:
**10:49**
